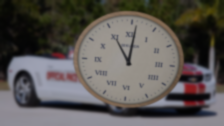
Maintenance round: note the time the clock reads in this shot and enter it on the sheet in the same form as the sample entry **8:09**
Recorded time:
**11:01**
